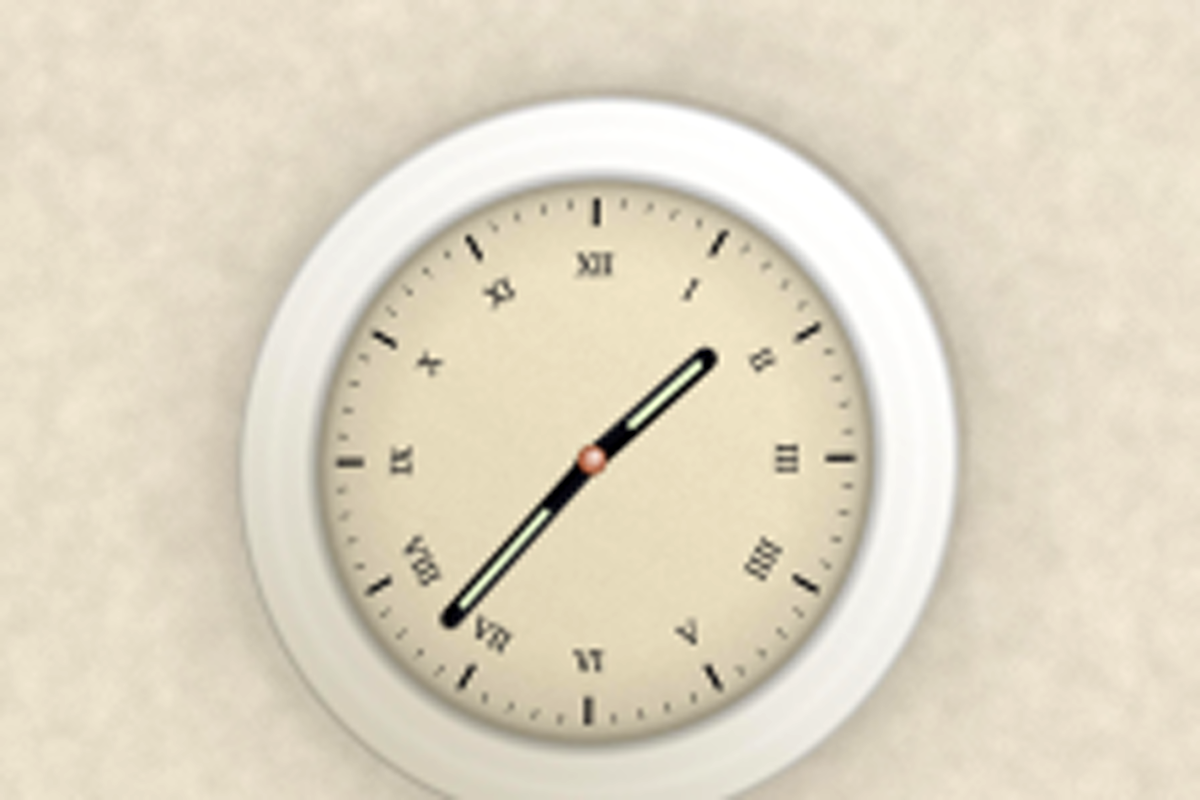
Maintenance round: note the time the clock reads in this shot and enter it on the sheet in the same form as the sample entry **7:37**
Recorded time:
**1:37**
